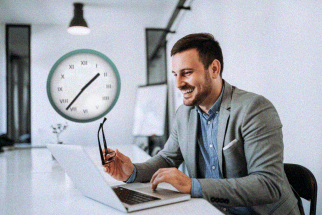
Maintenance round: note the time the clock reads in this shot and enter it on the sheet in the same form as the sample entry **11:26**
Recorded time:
**1:37**
